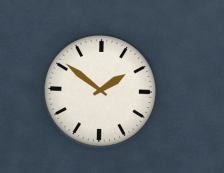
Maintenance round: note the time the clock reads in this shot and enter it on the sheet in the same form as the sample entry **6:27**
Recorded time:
**1:51**
